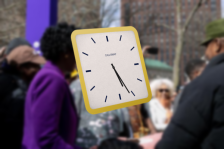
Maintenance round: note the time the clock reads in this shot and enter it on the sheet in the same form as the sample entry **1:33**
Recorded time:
**5:26**
